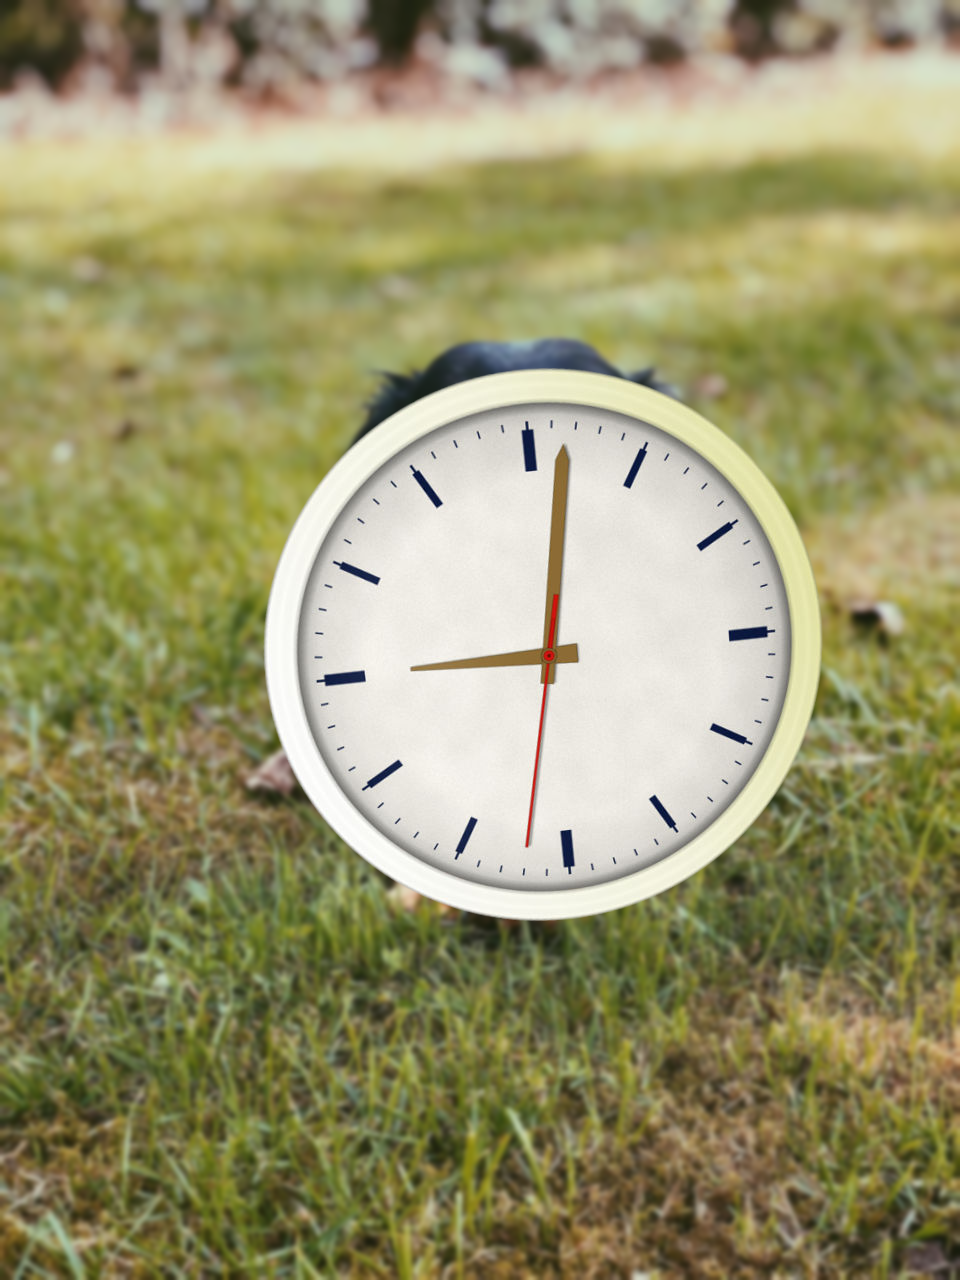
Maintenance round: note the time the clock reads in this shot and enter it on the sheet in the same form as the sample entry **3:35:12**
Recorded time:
**9:01:32**
